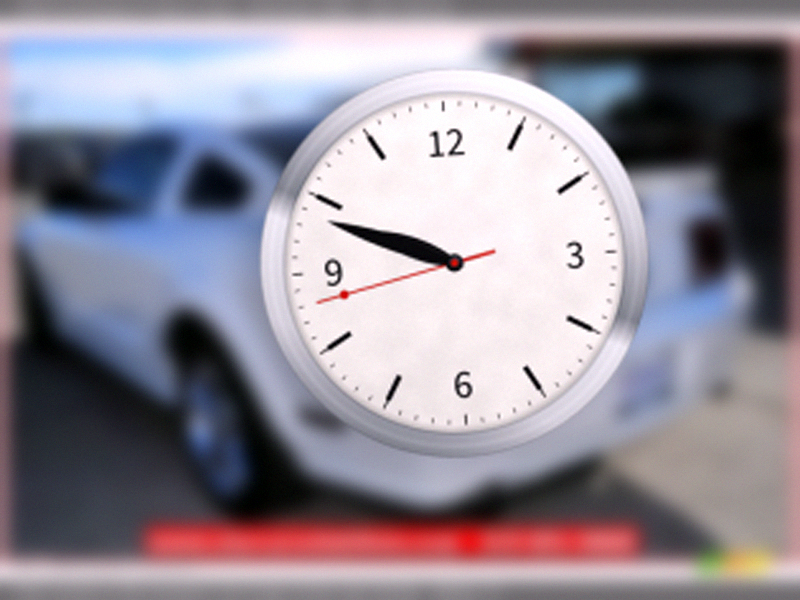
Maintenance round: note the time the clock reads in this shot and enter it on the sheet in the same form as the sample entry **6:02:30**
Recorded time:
**9:48:43**
